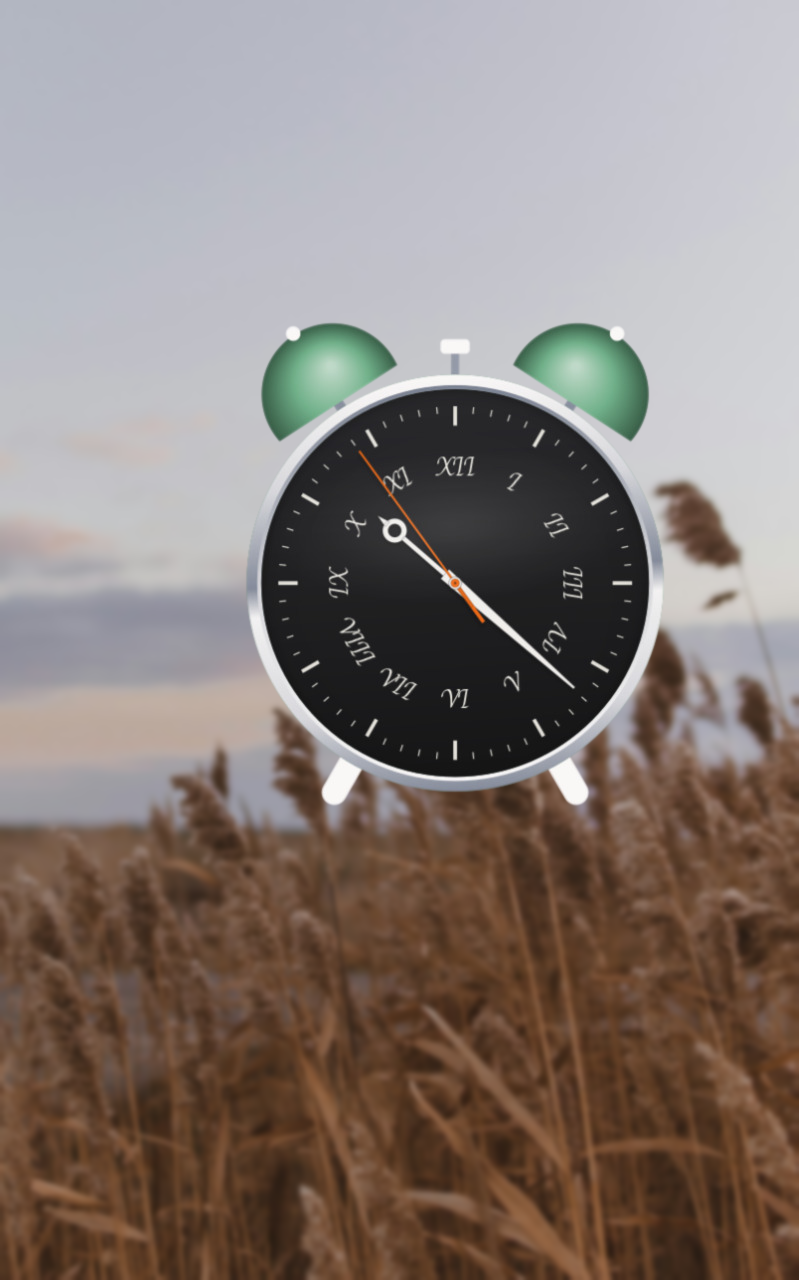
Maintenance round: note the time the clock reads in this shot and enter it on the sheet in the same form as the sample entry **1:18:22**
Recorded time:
**10:21:54**
